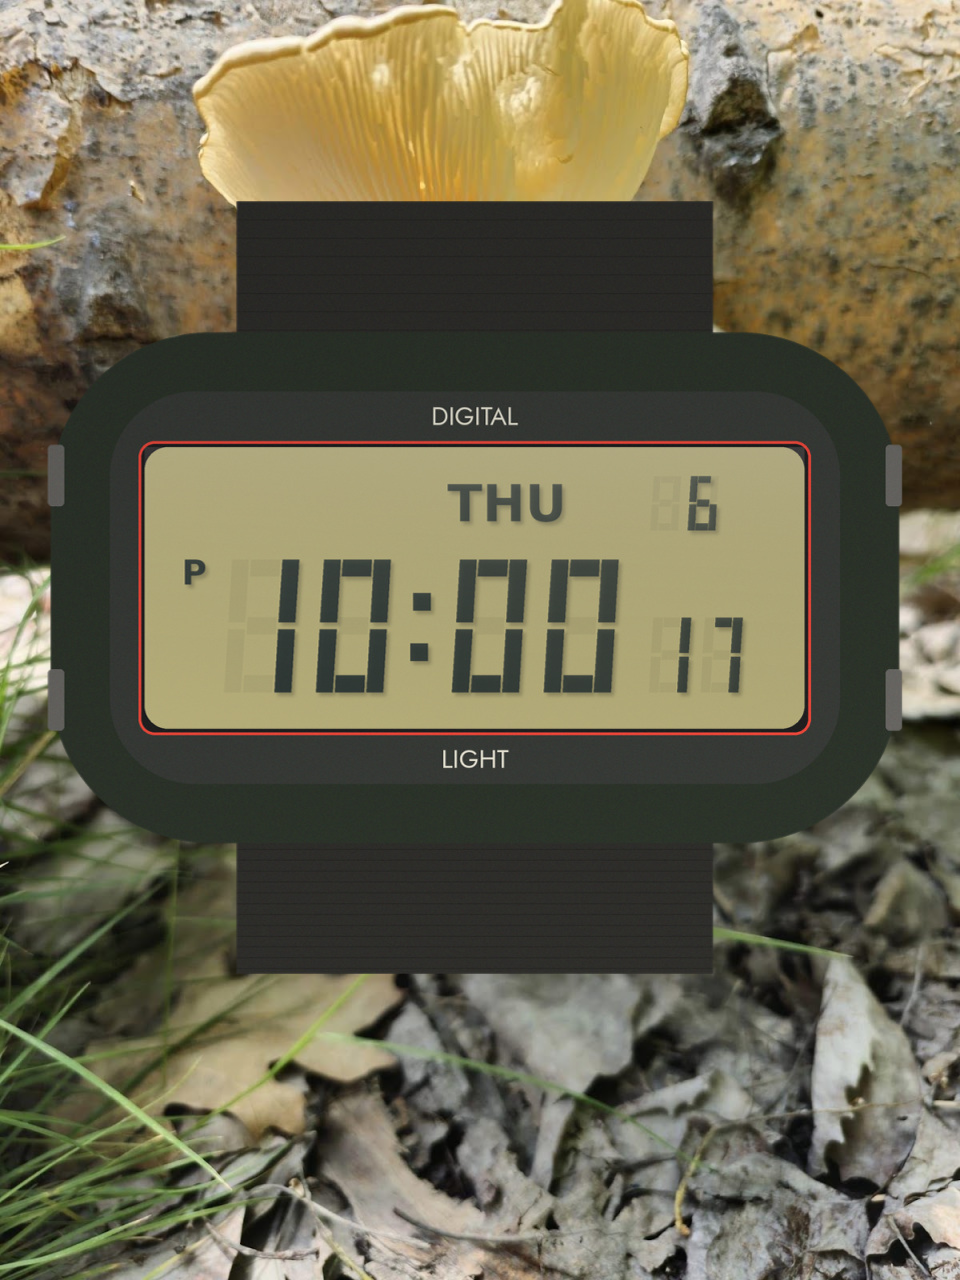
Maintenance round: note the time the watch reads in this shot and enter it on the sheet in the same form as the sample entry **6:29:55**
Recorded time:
**10:00:17**
